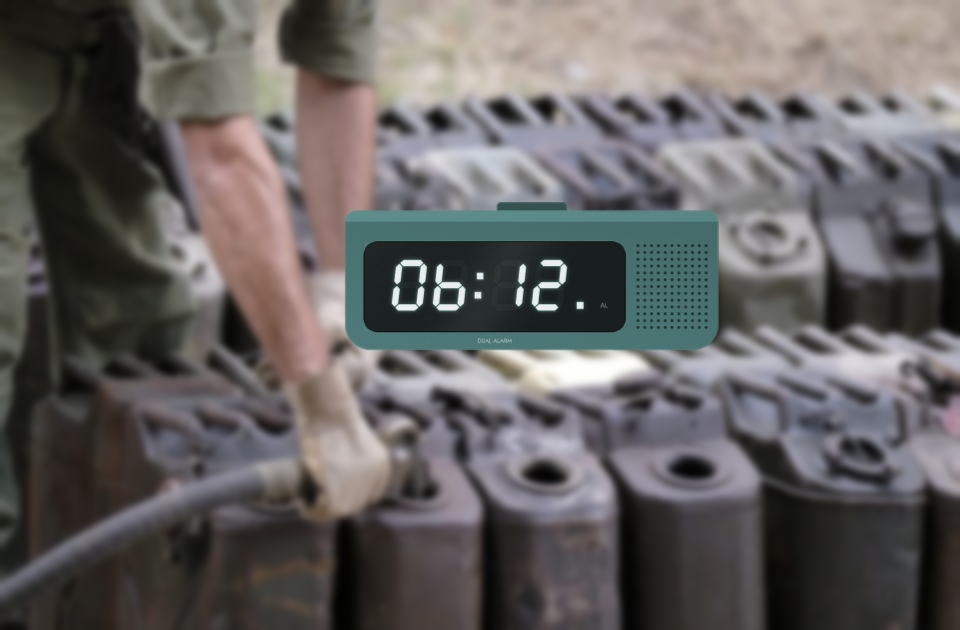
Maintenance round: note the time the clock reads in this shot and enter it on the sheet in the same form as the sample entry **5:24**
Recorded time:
**6:12**
